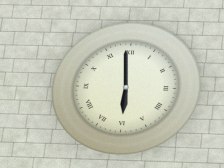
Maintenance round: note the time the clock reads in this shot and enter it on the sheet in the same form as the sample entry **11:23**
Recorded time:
**5:59**
